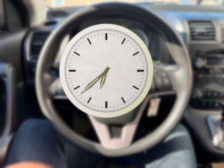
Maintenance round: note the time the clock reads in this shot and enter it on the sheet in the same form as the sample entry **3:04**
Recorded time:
**6:38**
